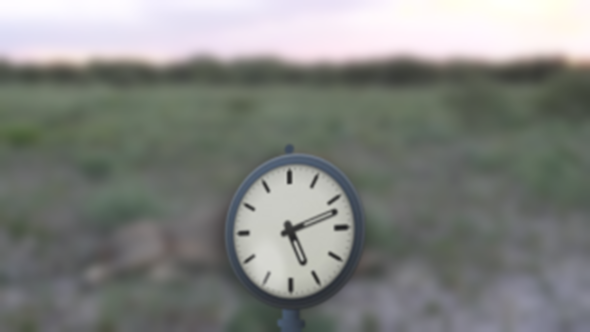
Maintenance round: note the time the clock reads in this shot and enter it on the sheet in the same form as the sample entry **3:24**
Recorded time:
**5:12**
